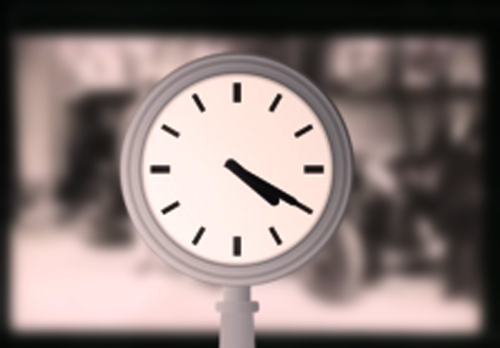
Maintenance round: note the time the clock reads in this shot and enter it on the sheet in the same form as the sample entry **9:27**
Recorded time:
**4:20**
